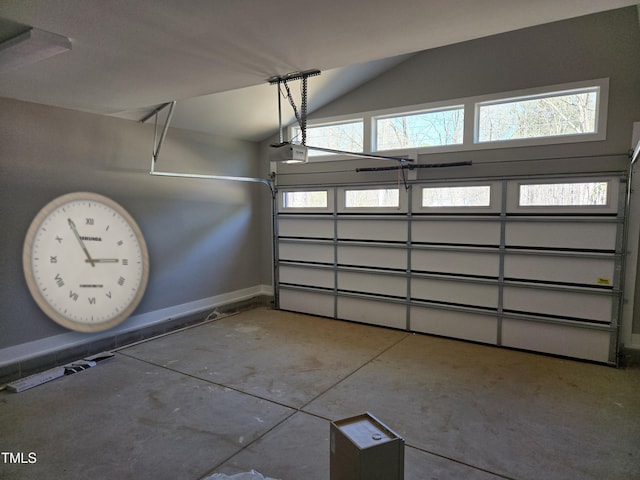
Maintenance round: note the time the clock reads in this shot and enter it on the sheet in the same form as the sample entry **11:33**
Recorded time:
**2:55**
